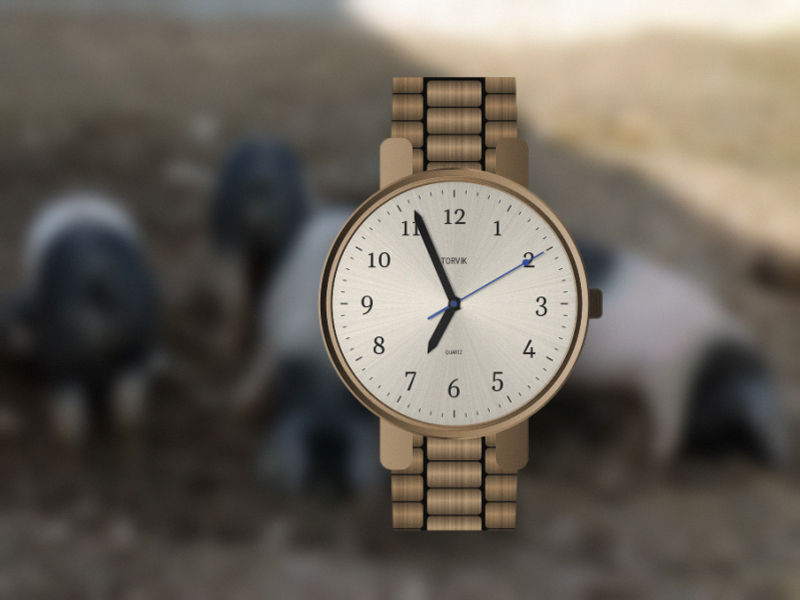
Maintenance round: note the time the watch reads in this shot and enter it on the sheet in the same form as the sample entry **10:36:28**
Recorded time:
**6:56:10**
